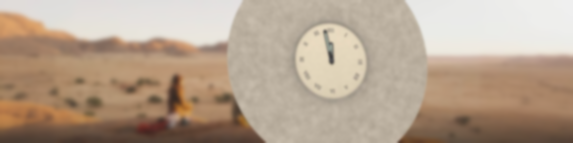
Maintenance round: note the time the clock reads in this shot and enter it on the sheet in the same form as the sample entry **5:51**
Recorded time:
**11:58**
